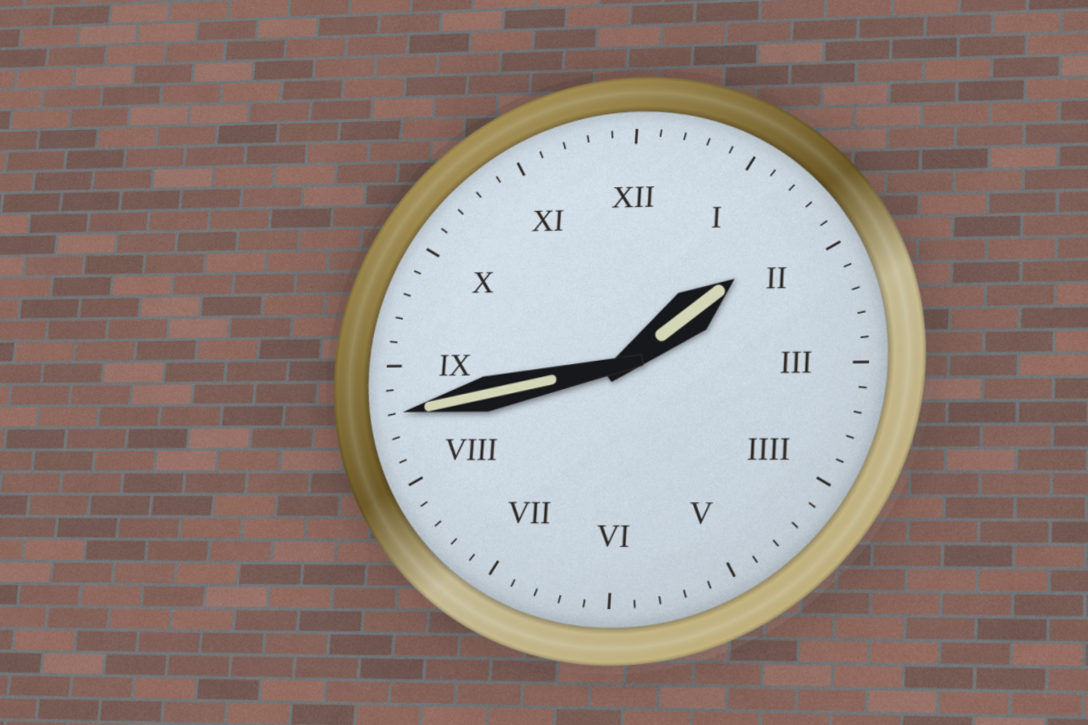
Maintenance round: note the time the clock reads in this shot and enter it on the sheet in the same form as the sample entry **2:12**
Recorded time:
**1:43**
